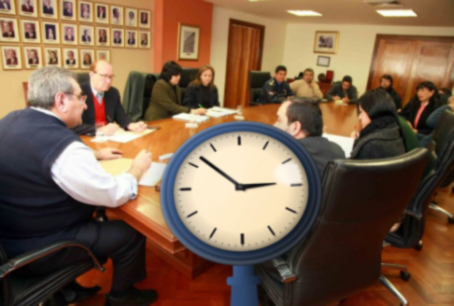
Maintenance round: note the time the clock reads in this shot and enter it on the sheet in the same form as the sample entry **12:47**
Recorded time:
**2:52**
